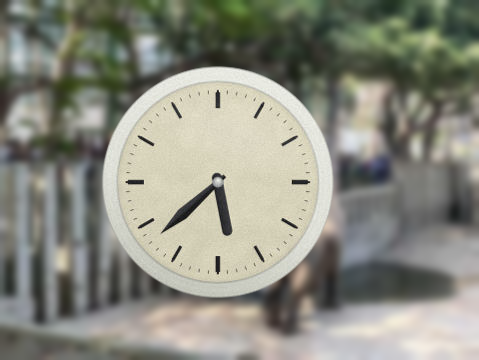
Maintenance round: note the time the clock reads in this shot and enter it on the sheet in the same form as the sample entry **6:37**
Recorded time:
**5:38**
